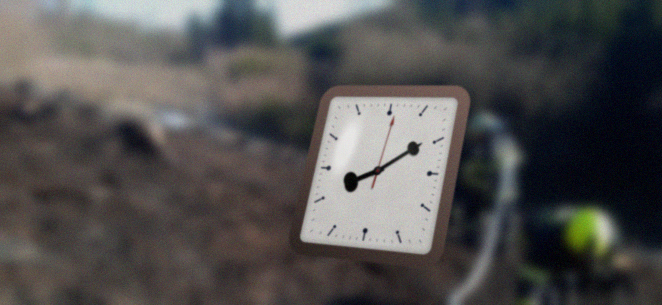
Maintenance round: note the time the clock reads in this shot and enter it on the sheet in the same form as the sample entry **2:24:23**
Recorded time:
**8:09:01**
